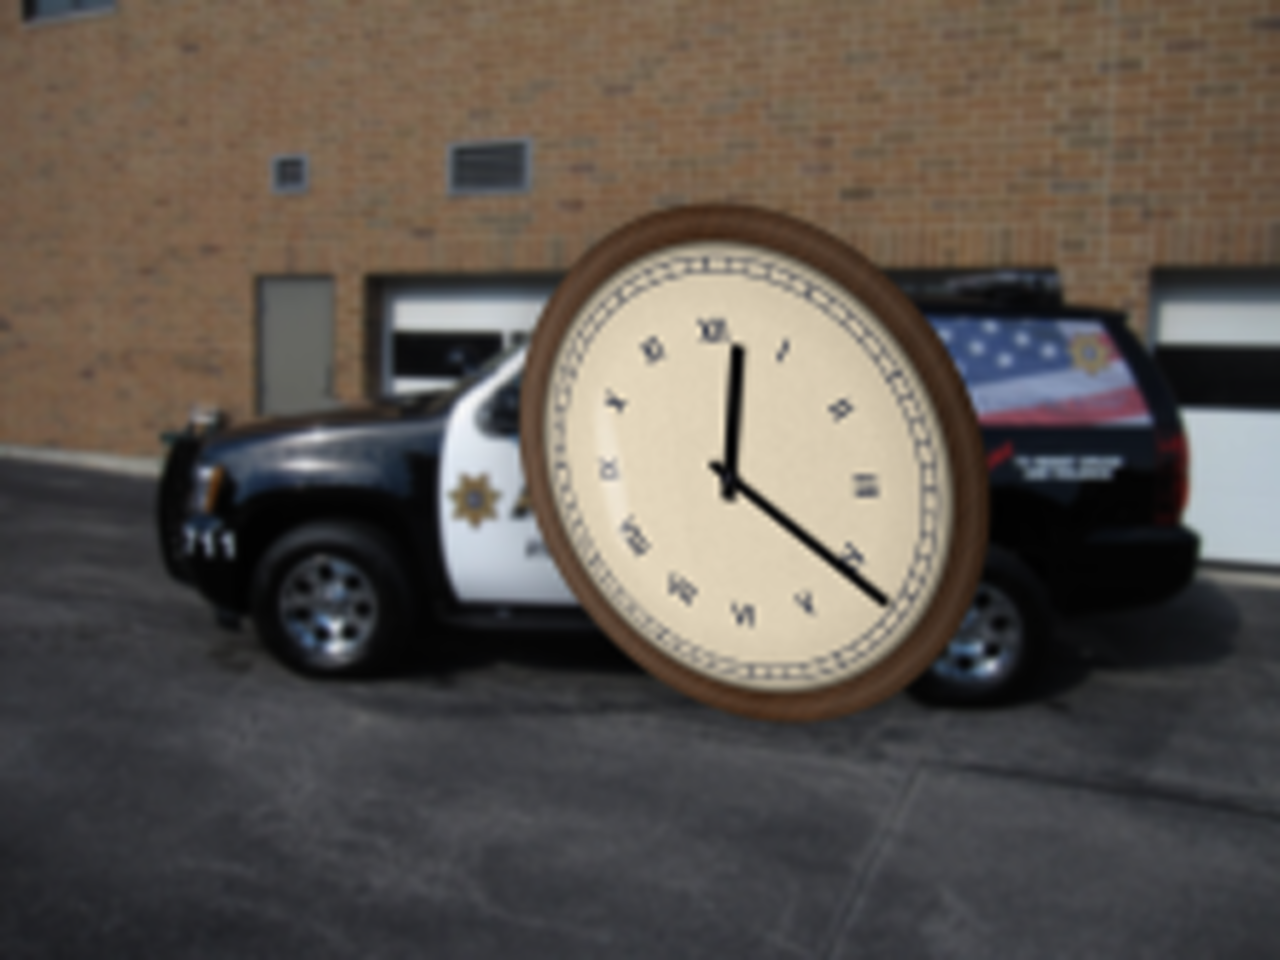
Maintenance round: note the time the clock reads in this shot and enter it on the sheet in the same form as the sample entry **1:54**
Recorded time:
**12:21**
